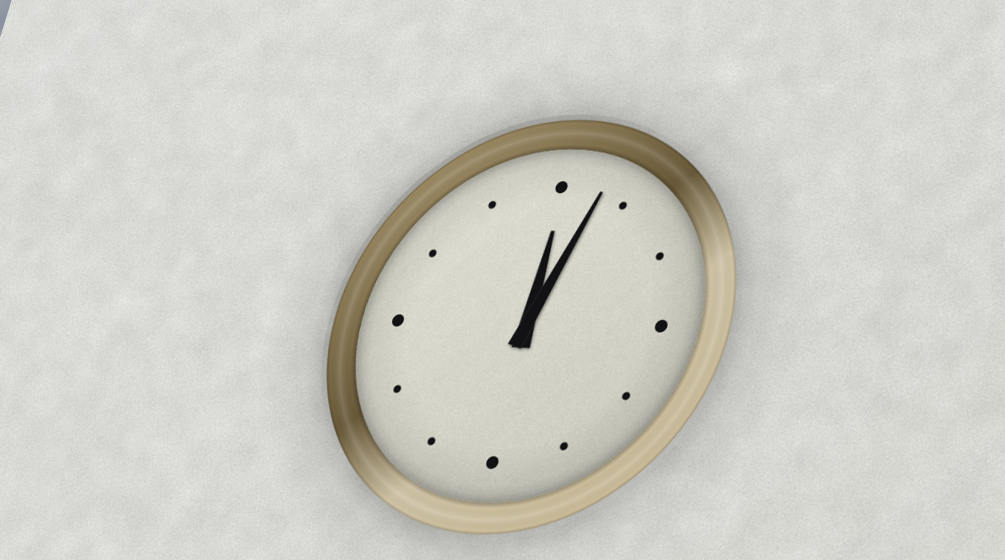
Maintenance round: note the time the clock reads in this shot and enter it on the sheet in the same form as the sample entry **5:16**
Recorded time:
**12:03**
